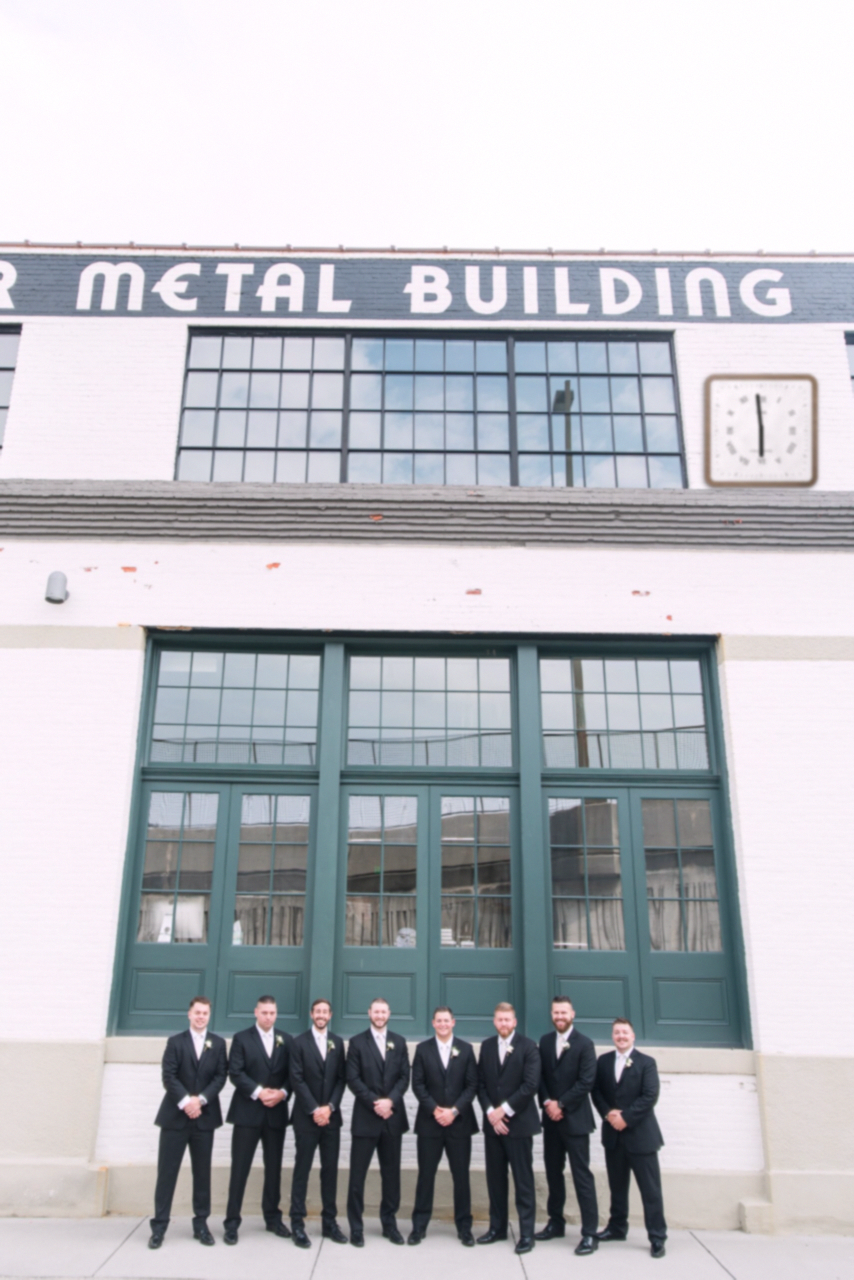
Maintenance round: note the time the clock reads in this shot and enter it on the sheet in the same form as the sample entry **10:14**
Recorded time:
**5:59**
